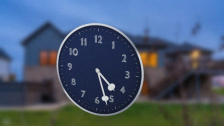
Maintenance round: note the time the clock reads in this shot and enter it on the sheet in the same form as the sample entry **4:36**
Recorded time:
**4:27**
